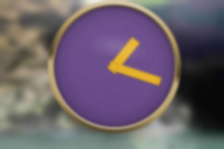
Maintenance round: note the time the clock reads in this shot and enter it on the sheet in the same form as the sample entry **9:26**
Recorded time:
**1:18**
